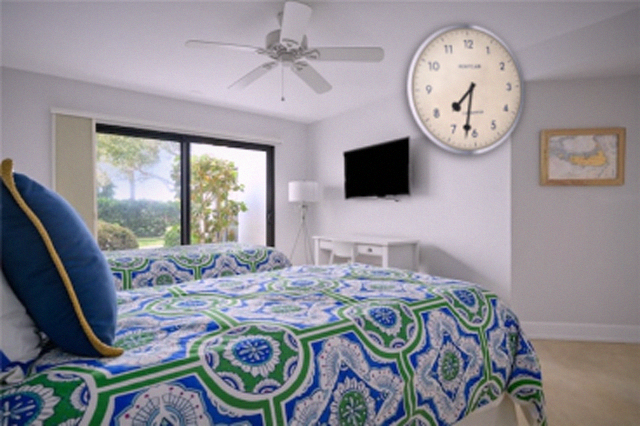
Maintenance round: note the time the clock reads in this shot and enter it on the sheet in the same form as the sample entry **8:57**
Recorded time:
**7:32**
